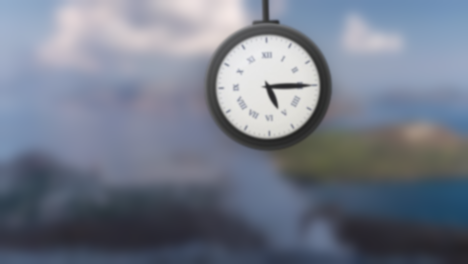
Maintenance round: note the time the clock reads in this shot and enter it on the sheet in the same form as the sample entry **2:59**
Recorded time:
**5:15**
